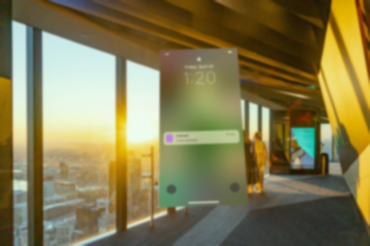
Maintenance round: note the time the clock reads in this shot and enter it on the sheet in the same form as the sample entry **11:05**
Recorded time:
**1:20**
